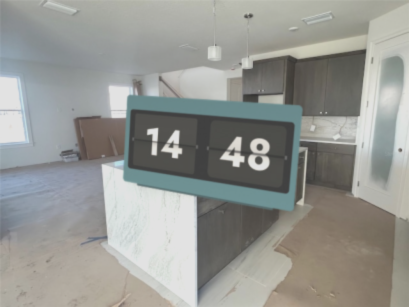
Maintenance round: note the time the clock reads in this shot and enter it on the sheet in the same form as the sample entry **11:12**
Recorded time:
**14:48**
